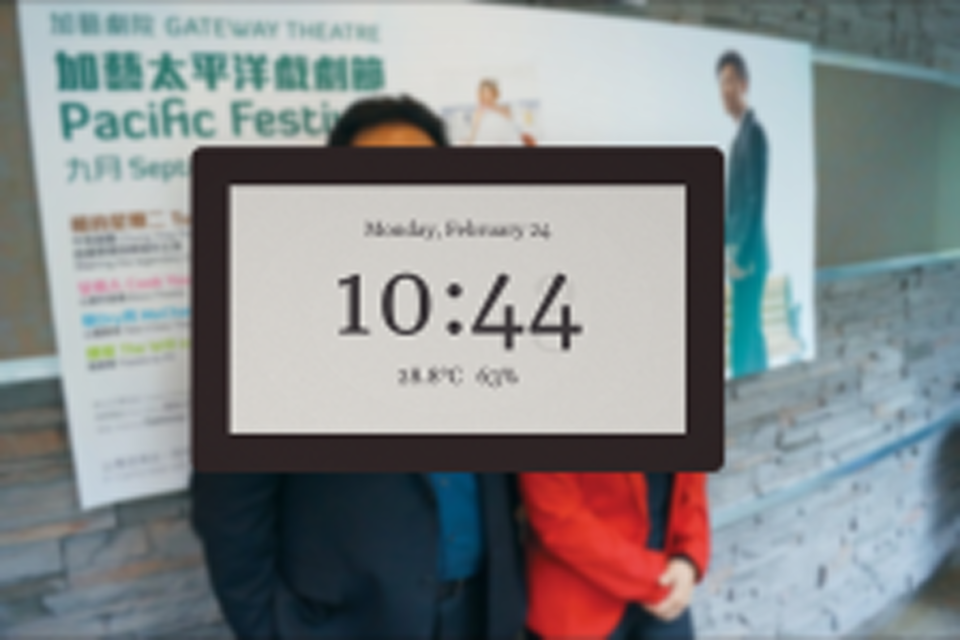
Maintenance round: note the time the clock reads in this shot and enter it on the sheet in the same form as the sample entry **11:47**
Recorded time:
**10:44**
